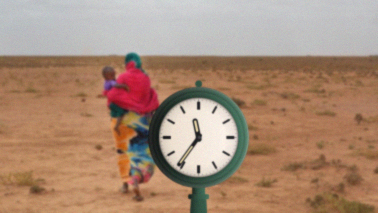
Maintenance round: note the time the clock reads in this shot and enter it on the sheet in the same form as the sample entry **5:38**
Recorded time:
**11:36**
